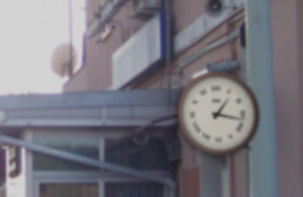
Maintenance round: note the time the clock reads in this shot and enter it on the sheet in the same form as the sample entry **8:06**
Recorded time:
**1:17**
